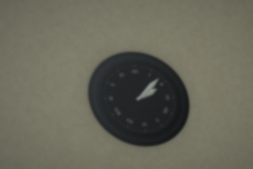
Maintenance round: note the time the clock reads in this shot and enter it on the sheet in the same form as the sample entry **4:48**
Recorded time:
**2:08**
